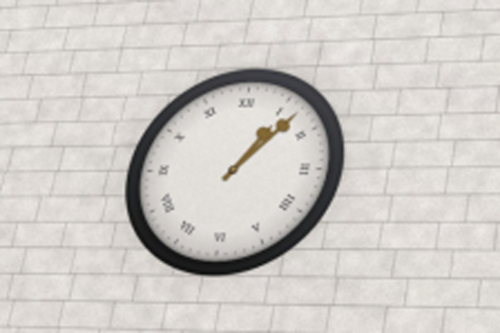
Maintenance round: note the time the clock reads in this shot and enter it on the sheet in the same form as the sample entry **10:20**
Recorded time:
**1:07**
